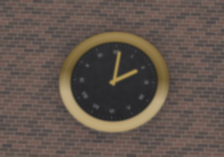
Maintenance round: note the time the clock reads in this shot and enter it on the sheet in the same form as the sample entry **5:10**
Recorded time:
**2:01**
